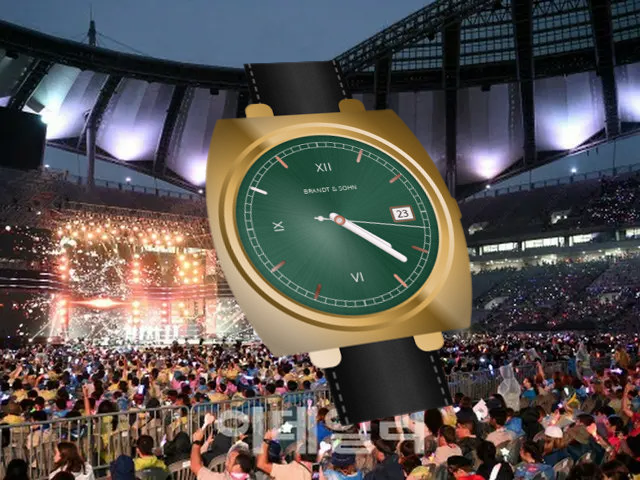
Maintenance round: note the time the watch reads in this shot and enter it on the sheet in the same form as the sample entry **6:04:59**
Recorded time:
**4:22:17**
